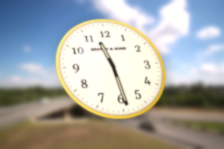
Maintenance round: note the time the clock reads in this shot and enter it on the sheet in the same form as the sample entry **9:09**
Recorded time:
**11:29**
